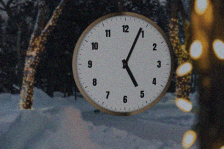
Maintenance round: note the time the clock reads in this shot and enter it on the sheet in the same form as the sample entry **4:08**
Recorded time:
**5:04**
